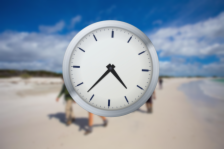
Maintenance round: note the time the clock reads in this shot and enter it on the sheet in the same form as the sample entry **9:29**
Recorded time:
**4:37**
